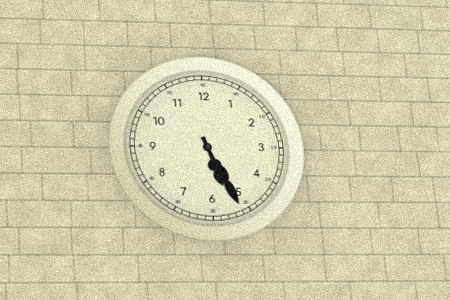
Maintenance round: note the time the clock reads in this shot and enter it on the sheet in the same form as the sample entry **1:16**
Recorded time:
**5:26**
